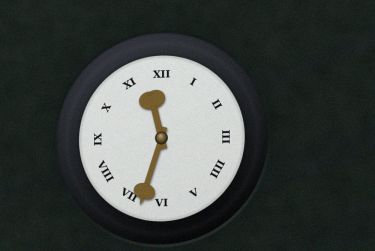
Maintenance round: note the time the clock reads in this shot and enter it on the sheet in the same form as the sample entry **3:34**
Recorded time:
**11:33**
